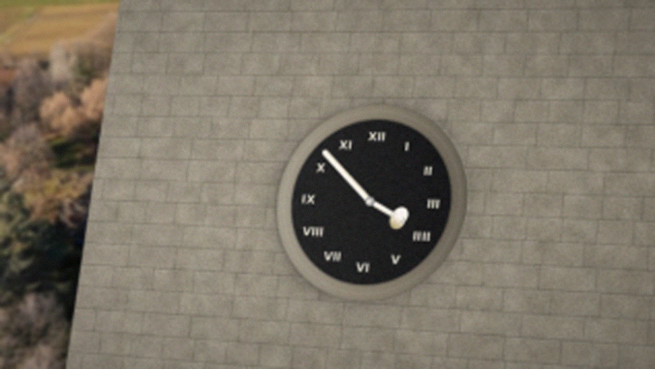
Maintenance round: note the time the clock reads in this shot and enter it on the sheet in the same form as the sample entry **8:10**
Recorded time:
**3:52**
